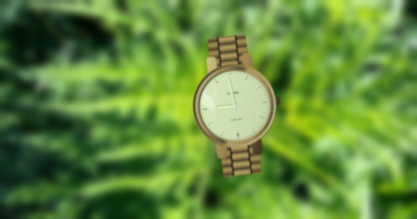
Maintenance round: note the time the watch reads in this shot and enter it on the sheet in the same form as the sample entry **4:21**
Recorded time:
**8:59**
